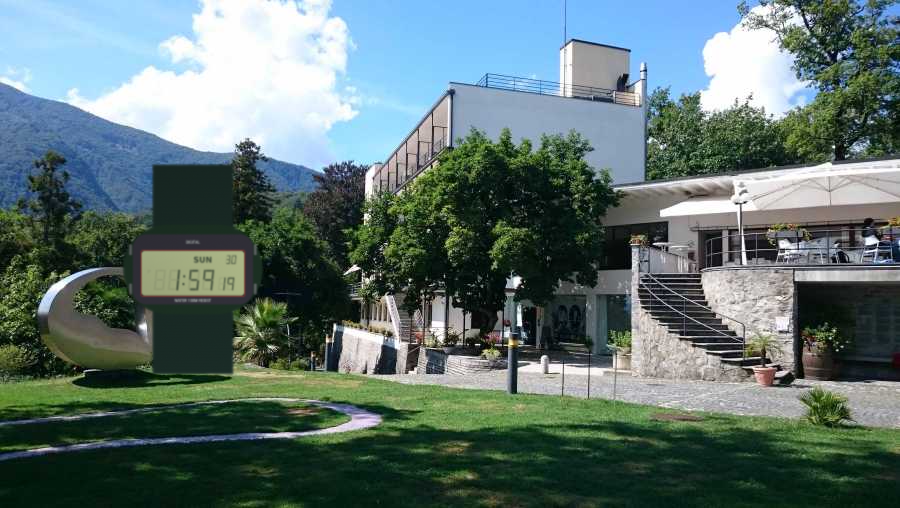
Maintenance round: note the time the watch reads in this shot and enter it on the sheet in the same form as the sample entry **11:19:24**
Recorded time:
**1:59:19**
